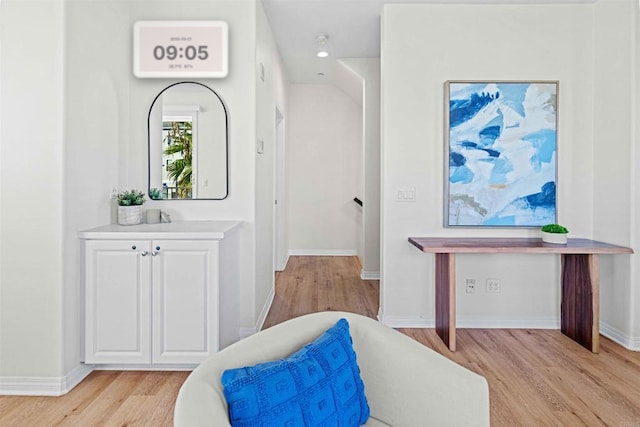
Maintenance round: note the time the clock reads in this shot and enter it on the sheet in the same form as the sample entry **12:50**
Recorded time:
**9:05**
